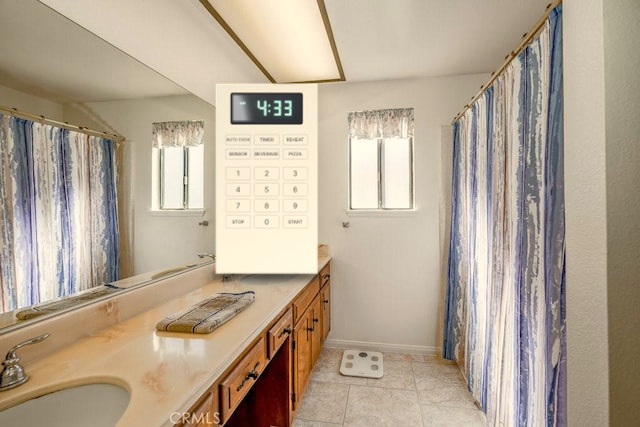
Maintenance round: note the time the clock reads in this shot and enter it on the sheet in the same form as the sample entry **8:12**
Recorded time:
**4:33**
